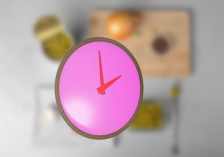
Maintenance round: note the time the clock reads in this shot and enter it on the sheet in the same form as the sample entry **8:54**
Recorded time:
**1:59**
